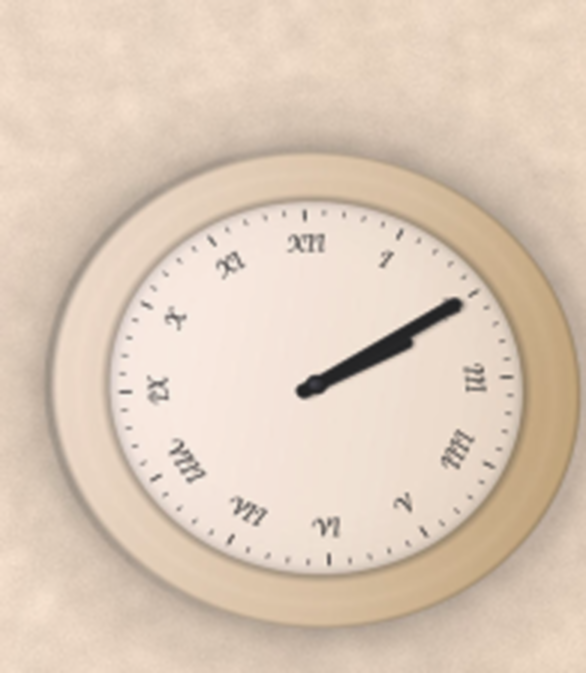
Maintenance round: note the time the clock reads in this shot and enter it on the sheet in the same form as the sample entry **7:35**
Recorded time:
**2:10**
